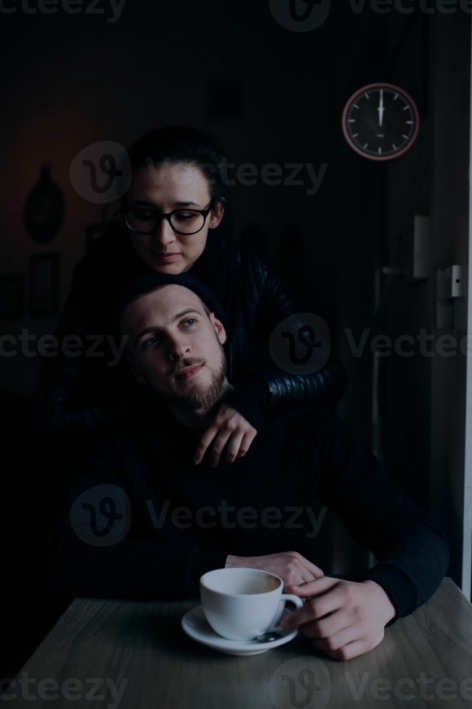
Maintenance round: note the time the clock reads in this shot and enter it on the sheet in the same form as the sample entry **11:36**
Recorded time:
**12:00**
